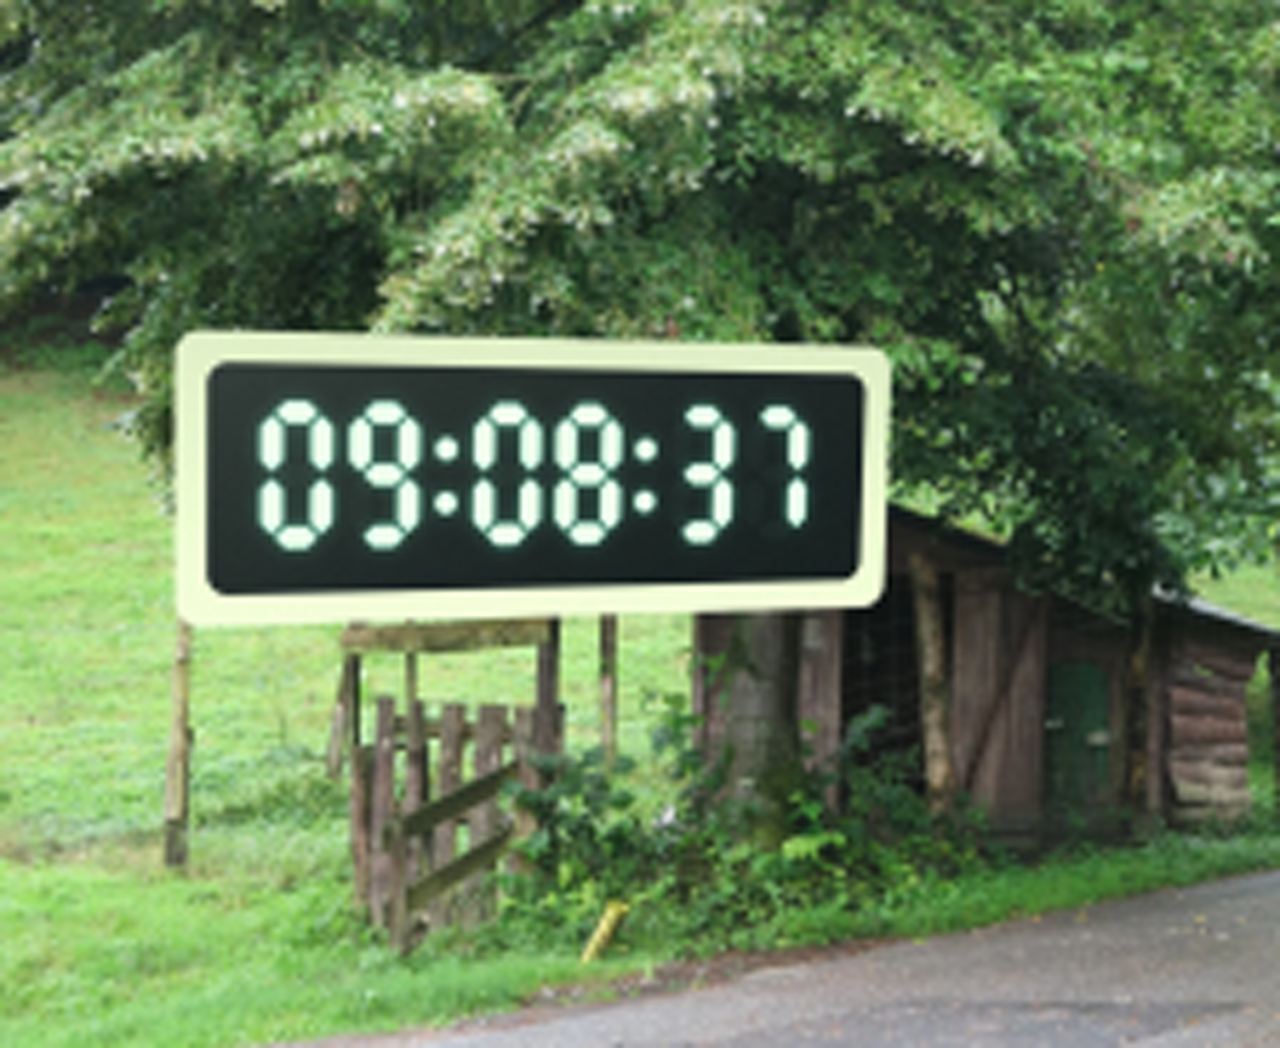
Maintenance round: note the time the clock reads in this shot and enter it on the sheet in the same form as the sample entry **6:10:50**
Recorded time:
**9:08:37**
